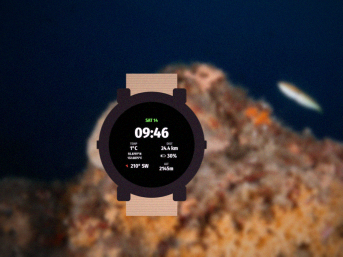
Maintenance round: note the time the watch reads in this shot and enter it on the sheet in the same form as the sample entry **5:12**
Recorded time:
**9:46**
